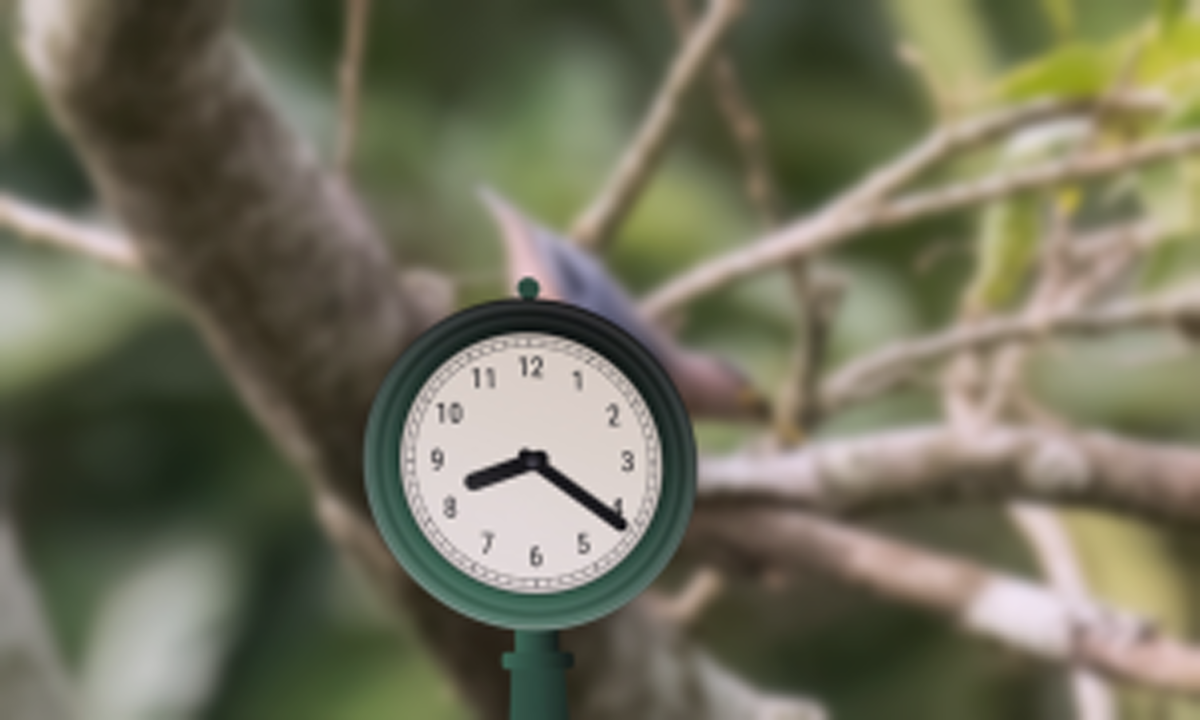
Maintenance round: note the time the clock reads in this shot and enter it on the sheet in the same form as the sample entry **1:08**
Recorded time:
**8:21**
